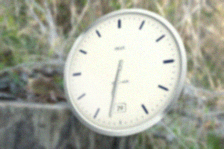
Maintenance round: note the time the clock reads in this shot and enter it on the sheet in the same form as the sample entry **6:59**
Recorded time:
**6:32**
